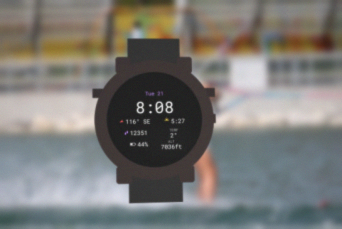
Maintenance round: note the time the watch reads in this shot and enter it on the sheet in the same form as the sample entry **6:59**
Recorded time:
**8:08**
